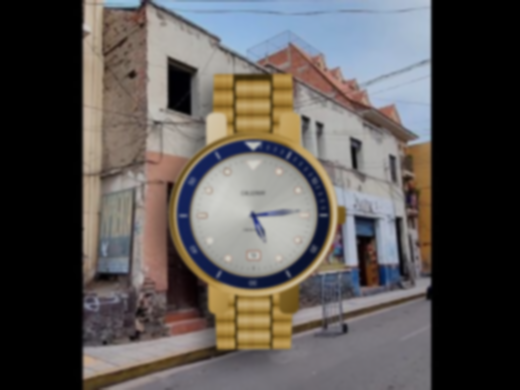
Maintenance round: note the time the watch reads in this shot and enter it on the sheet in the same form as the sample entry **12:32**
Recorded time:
**5:14**
